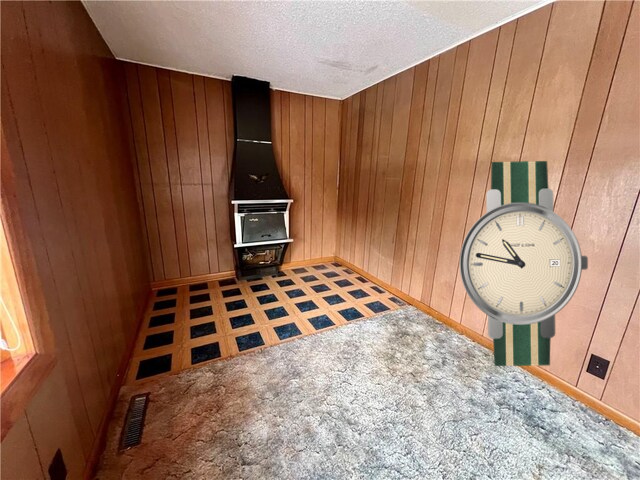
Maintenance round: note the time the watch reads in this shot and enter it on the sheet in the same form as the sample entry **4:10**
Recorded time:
**10:47**
